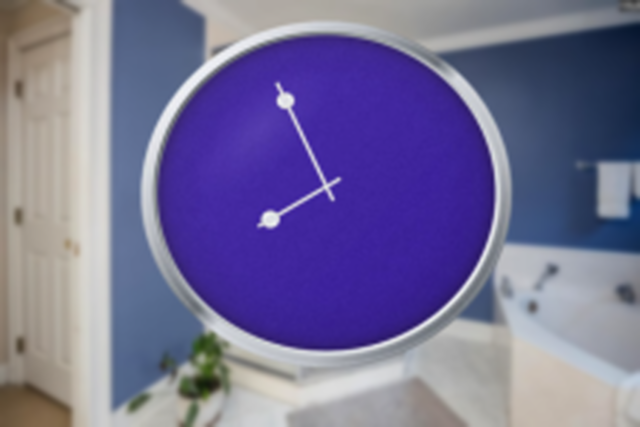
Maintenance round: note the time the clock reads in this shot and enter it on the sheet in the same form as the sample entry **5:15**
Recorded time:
**7:56**
